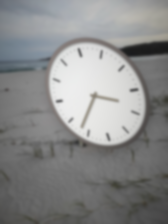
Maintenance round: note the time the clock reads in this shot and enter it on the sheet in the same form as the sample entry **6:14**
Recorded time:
**3:37**
